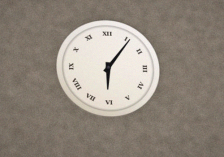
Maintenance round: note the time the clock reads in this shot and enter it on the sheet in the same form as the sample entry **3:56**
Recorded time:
**6:06**
